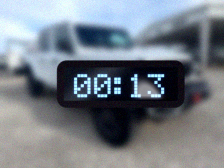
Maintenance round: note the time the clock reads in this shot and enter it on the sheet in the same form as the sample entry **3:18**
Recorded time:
**0:13**
